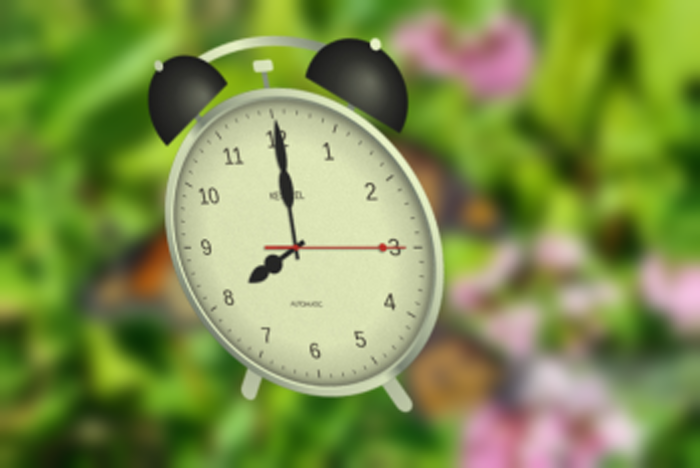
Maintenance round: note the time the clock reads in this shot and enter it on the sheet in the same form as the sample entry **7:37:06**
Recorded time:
**8:00:15**
